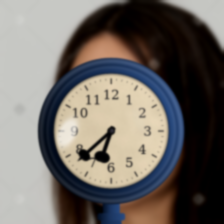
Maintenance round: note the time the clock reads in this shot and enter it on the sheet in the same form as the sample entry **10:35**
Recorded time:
**6:38**
